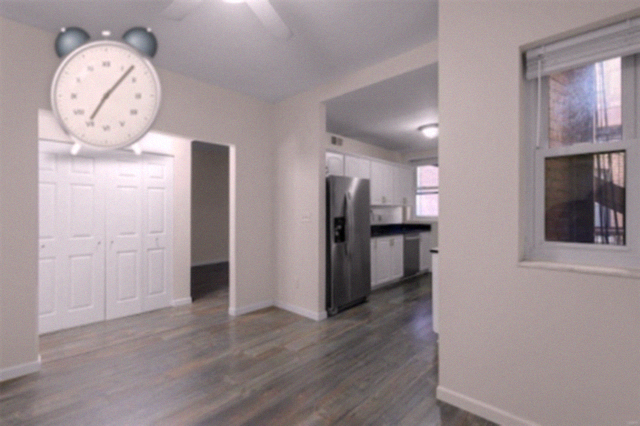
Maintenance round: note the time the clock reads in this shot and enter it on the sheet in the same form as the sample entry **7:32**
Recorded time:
**7:07**
